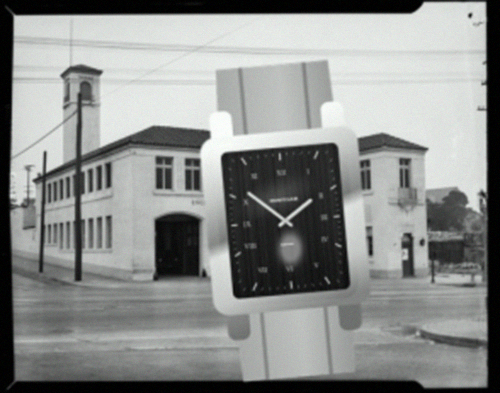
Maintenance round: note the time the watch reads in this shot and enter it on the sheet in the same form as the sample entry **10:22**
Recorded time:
**1:52**
